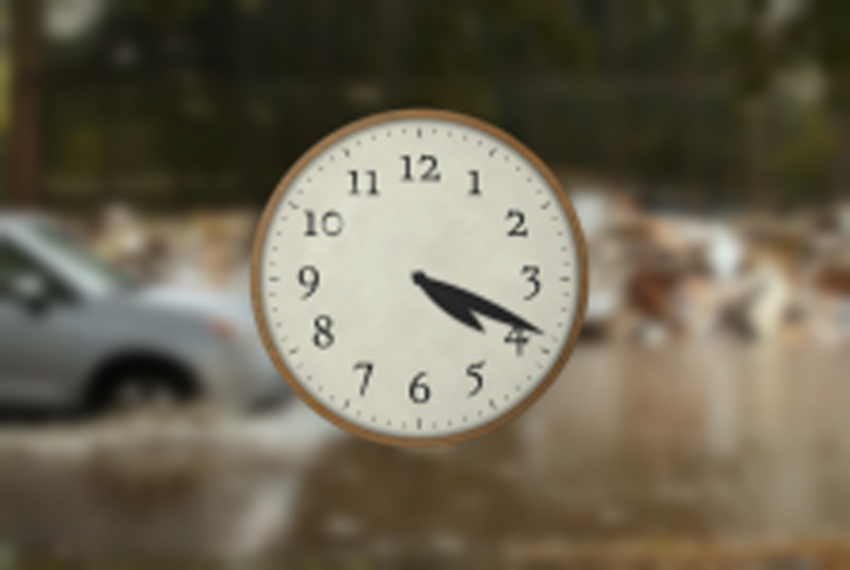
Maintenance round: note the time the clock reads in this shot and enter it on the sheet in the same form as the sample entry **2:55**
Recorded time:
**4:19**
